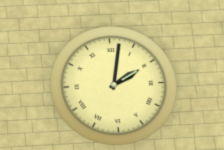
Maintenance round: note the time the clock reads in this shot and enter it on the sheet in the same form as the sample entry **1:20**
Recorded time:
**2:02**
